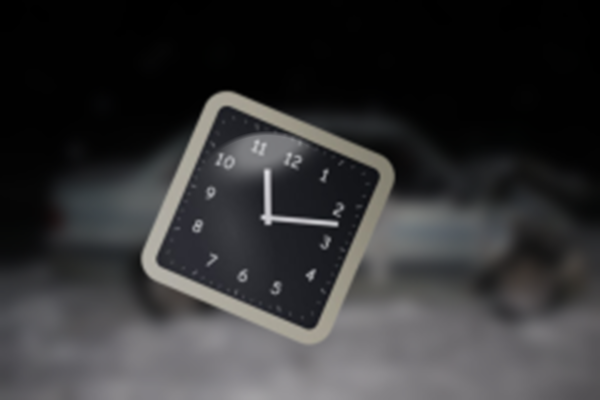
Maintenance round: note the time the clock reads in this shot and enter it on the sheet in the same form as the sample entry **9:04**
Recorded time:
**11:12**
